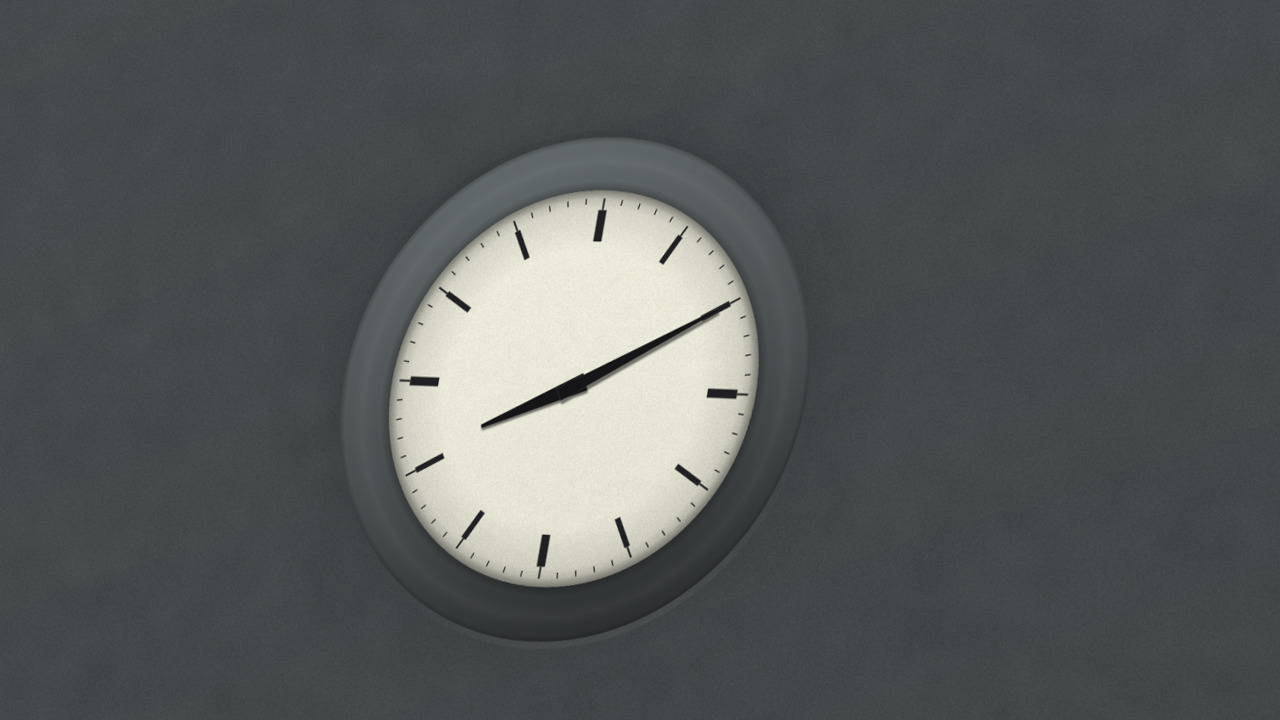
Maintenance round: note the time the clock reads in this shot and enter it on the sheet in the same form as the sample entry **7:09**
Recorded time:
**8:10**
